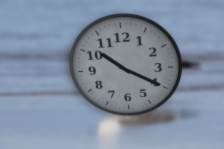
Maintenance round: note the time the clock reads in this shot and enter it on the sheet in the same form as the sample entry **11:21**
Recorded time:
**10:20**
